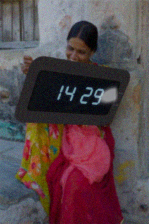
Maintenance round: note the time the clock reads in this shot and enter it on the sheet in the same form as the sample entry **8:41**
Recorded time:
**14:29**
